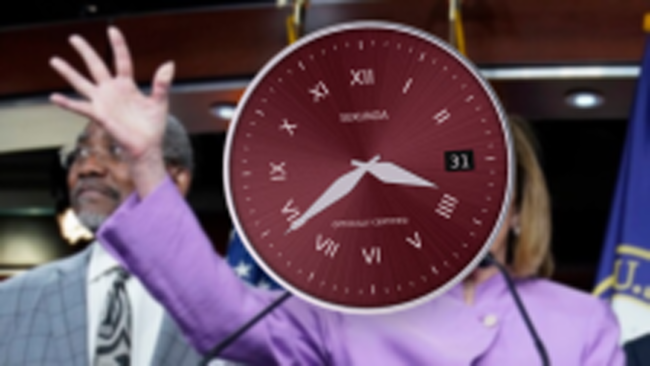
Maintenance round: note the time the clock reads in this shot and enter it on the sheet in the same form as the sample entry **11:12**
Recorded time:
**3:39**
